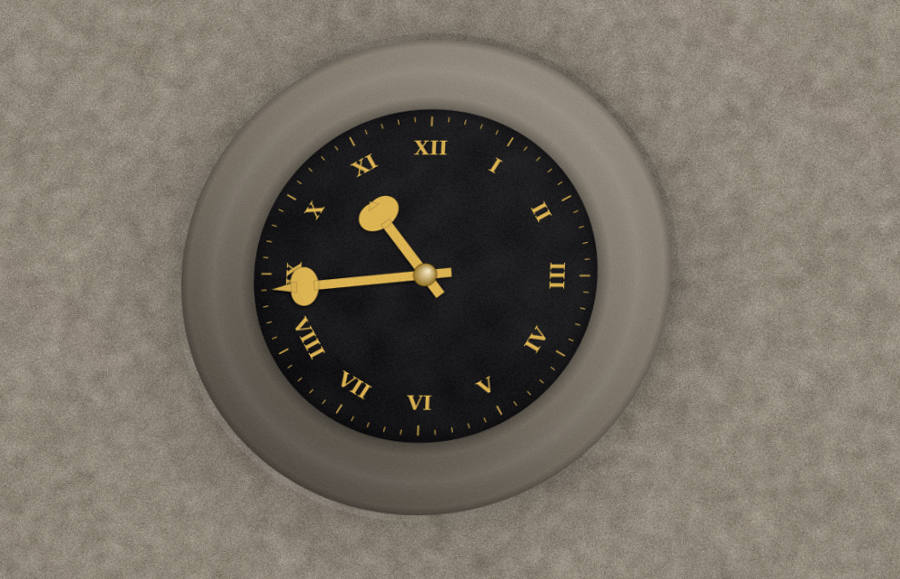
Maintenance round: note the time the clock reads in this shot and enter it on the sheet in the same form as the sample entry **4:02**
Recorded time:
**10:44**
